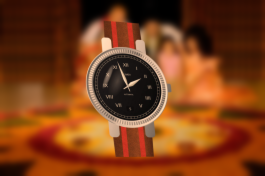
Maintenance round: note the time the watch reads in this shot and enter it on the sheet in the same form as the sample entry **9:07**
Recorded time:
**1:57**
